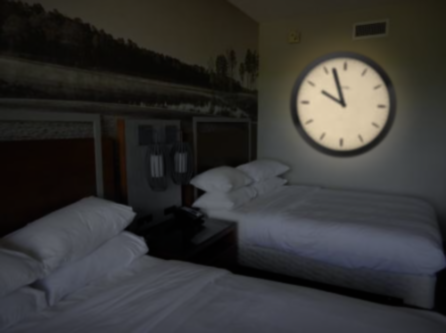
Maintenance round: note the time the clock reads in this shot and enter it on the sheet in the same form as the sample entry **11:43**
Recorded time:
**9:57**
